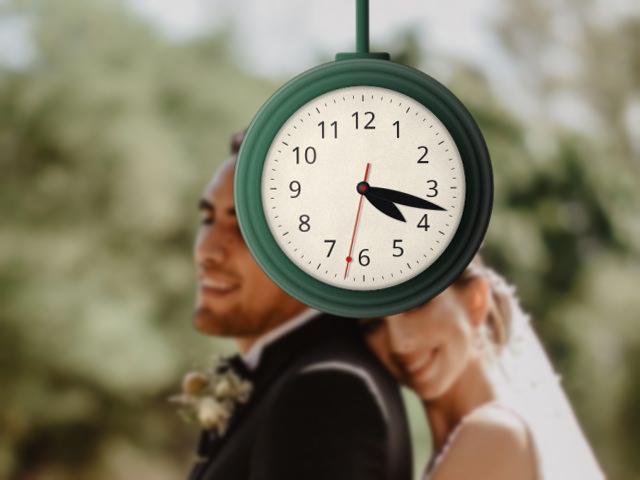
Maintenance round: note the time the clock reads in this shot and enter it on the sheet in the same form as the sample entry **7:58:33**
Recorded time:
**4:17:32**
